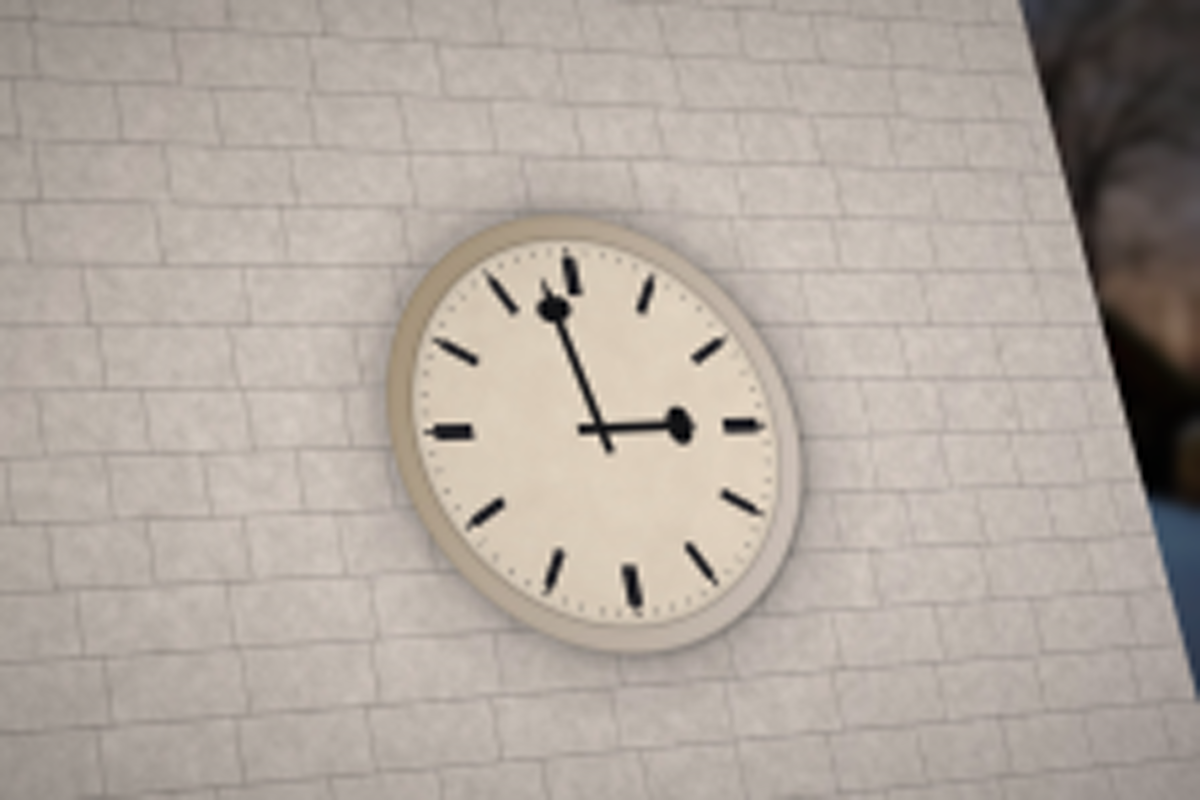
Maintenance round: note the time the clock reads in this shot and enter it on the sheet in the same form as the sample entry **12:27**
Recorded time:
**2:58**
